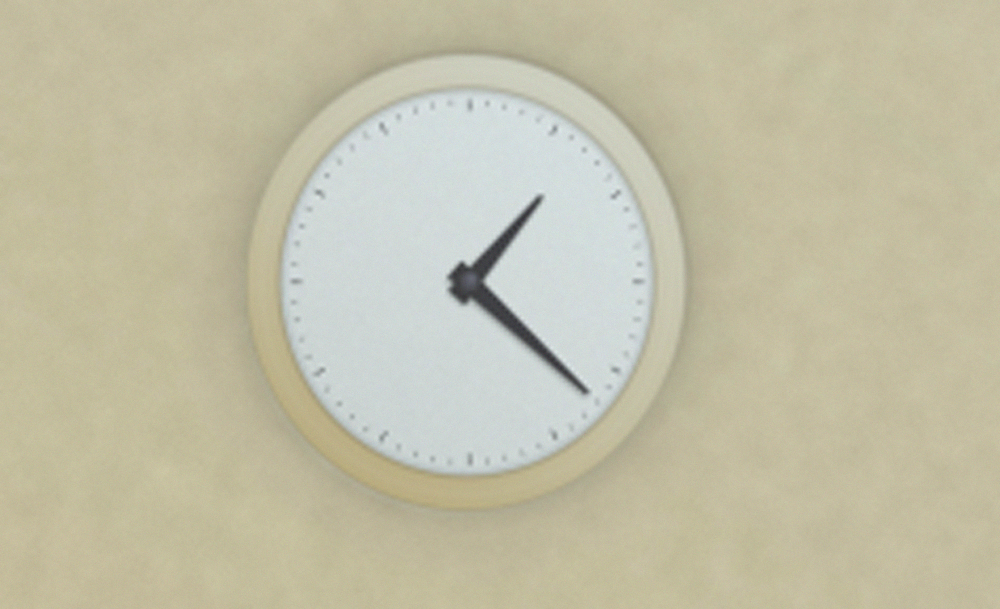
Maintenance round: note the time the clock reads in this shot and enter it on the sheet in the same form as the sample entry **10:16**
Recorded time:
**1:22**
